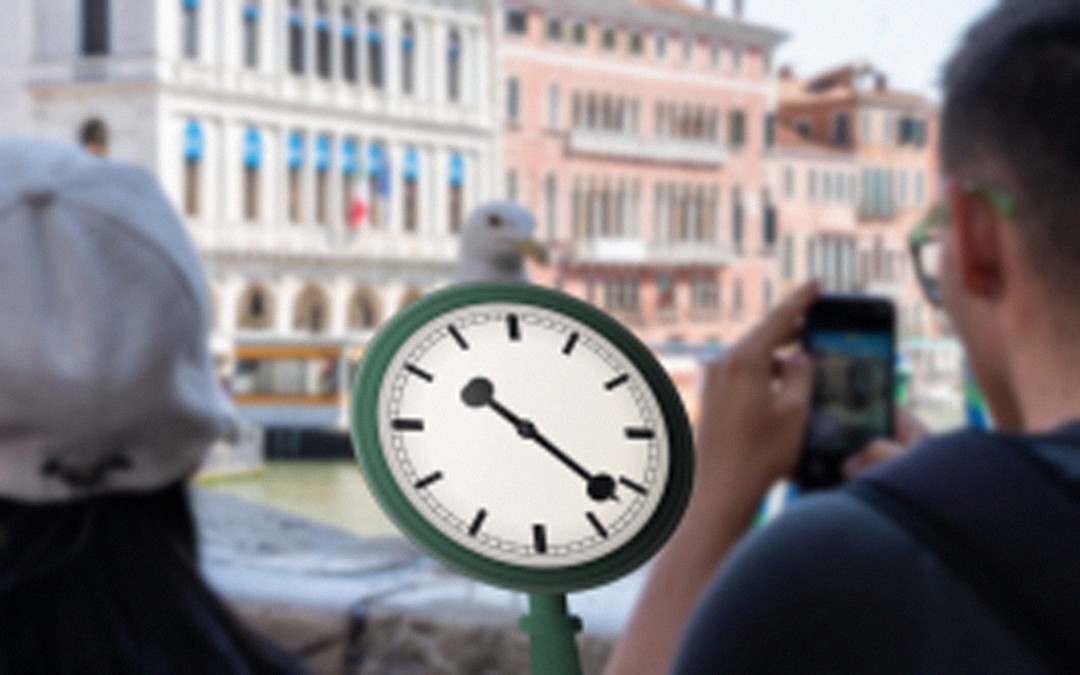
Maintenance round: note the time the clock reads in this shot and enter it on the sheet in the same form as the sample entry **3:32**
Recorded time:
**10:22**
